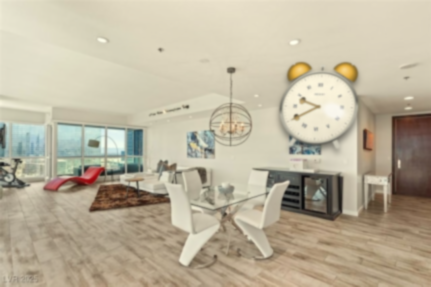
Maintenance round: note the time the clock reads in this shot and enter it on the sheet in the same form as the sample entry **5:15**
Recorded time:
**9:40**
